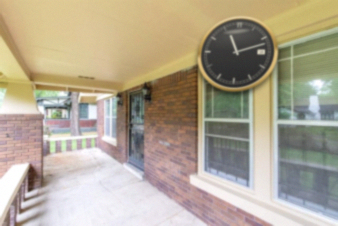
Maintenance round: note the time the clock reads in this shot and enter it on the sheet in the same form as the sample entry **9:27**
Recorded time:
**11:12**
